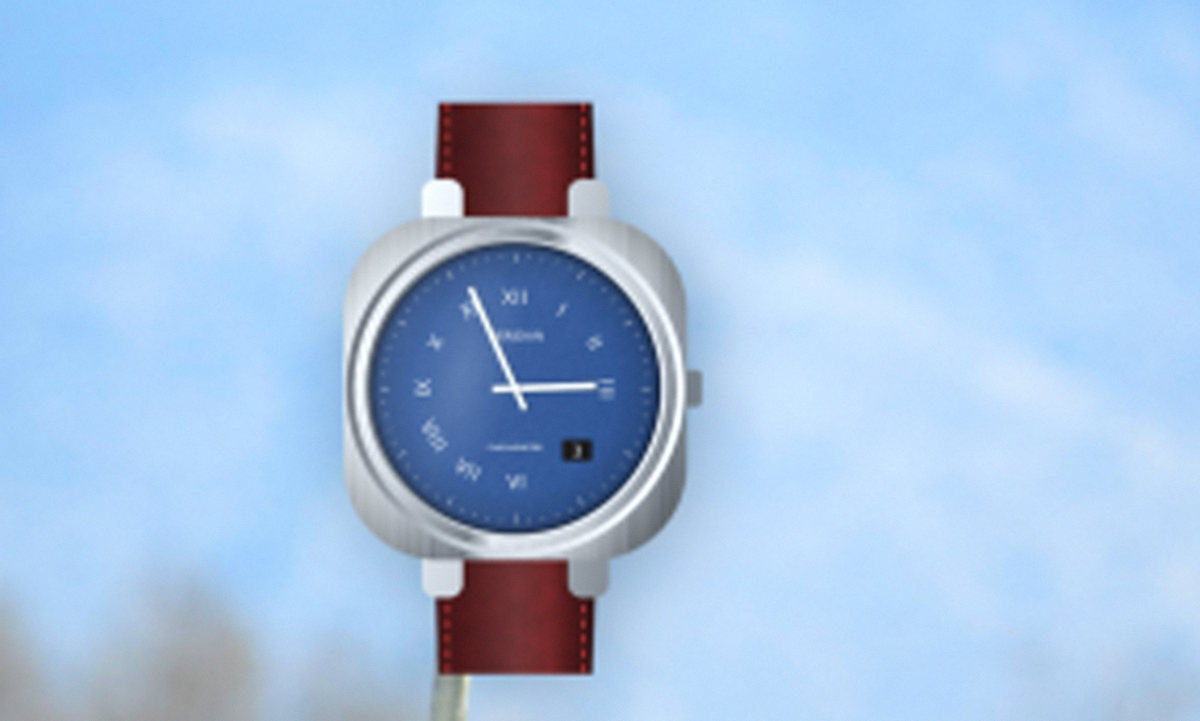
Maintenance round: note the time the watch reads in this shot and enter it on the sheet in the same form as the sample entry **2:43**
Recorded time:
**2:56**
